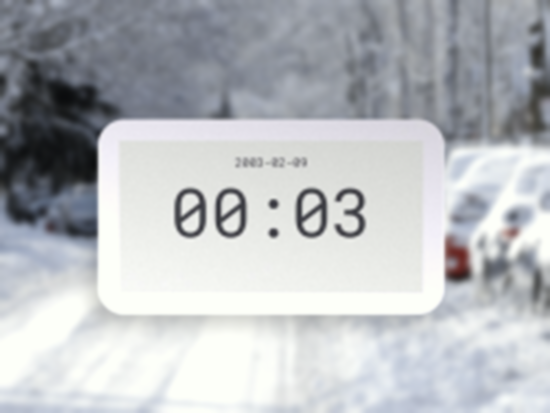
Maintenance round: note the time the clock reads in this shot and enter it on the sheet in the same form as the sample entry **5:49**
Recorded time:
**0:03**
